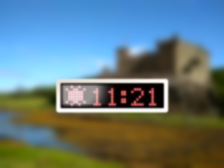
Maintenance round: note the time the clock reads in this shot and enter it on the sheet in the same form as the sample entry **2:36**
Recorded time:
**11:21**
